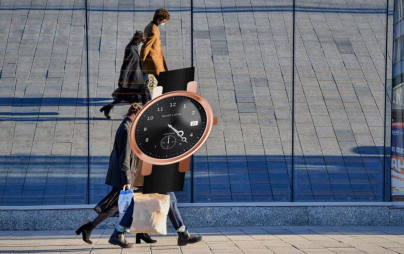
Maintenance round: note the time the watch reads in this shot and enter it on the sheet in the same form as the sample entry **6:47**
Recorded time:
**4:23**
